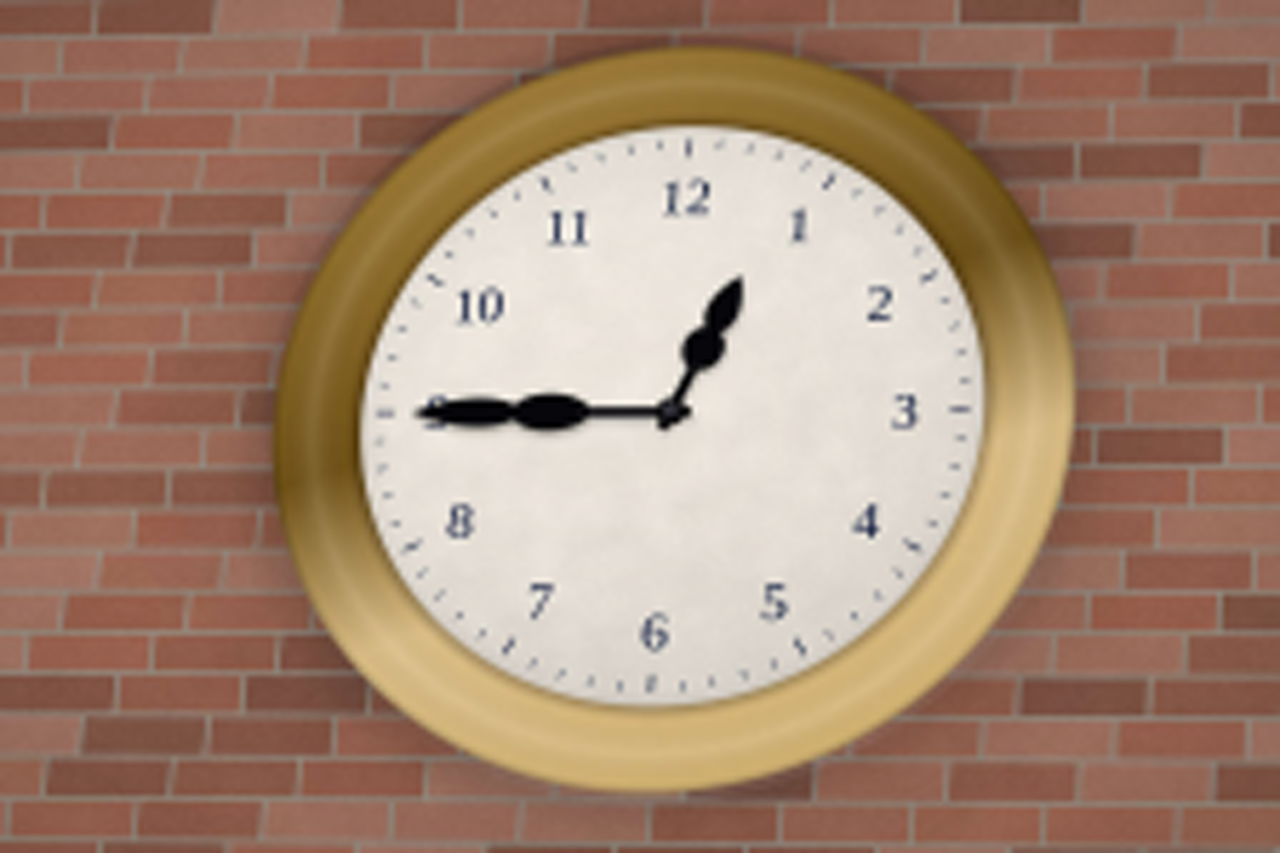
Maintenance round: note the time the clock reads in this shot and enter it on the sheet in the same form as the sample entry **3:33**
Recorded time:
**12:45**
